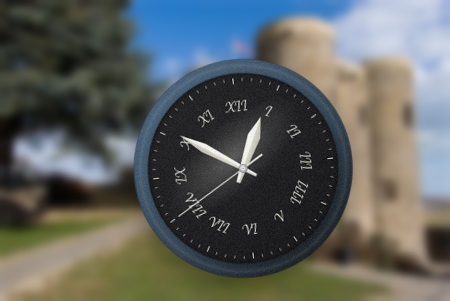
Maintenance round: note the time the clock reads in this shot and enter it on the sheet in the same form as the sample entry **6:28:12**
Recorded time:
**12:50:40**
